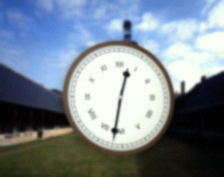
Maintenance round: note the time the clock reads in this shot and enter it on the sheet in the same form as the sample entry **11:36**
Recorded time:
**12:32**
